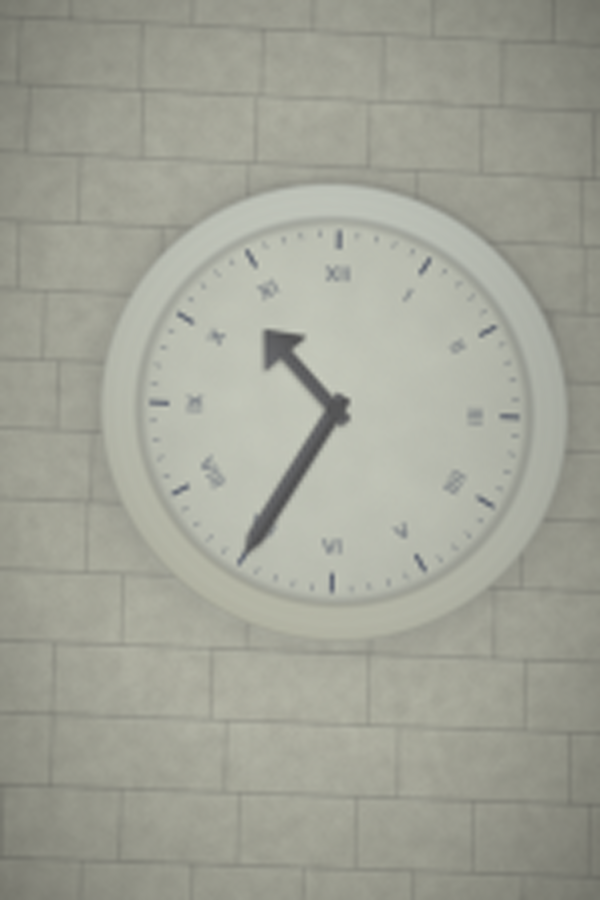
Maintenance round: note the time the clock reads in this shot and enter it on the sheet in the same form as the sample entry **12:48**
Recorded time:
**10:35**
